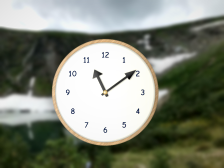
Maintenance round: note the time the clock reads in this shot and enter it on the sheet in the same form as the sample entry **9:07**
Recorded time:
**11:09**
